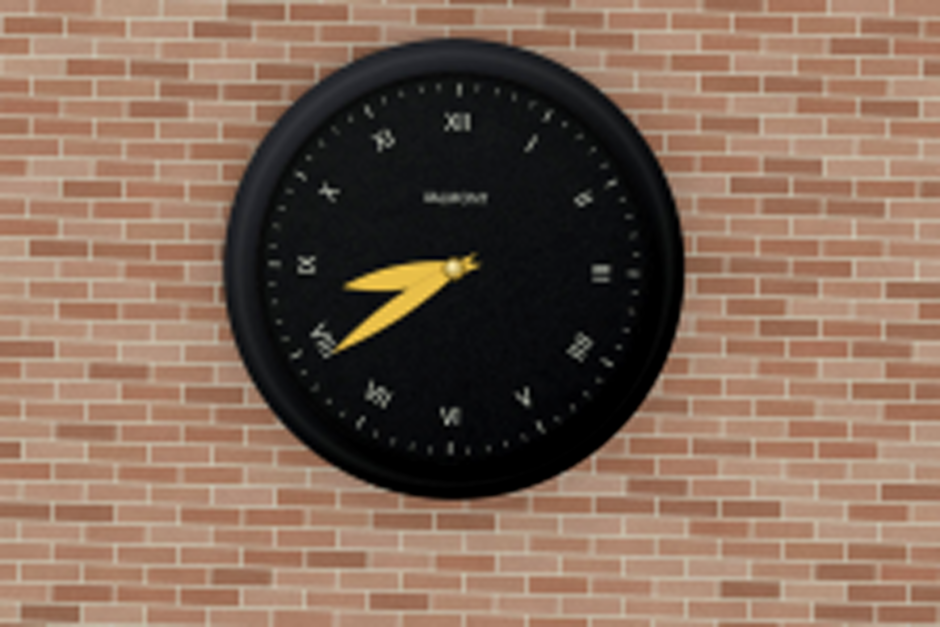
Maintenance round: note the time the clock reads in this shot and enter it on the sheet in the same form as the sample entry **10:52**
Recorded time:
**8:39**
